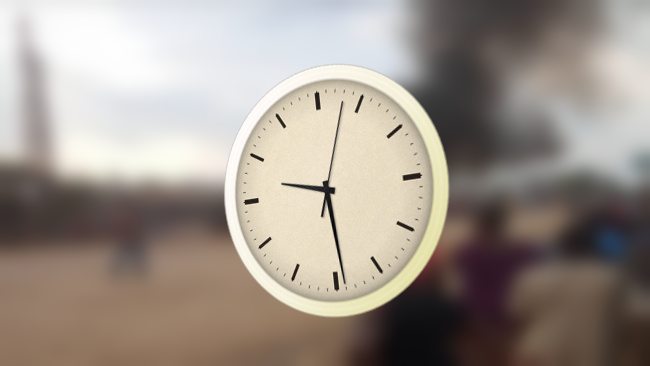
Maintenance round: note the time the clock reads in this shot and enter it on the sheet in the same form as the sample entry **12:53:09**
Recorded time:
**9:29:03**
